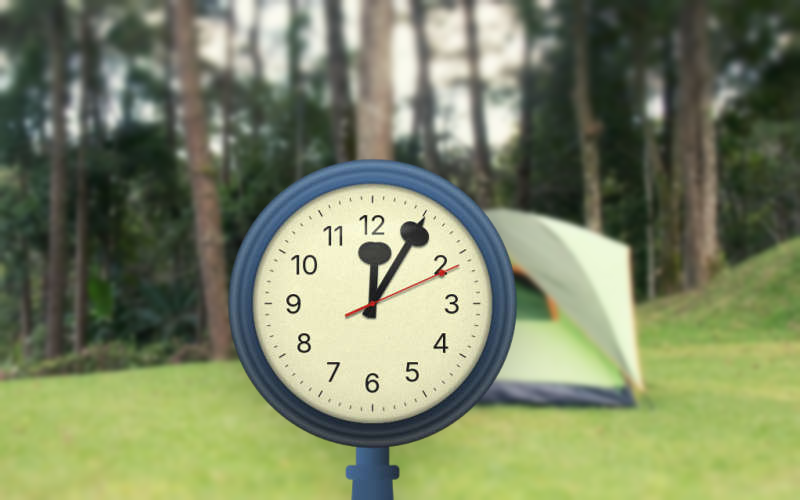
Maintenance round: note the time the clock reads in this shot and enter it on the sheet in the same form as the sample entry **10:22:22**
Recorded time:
**12:05:11**
